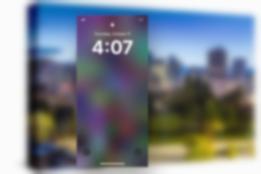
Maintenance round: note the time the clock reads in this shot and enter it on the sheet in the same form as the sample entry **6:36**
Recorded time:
**4:07**
